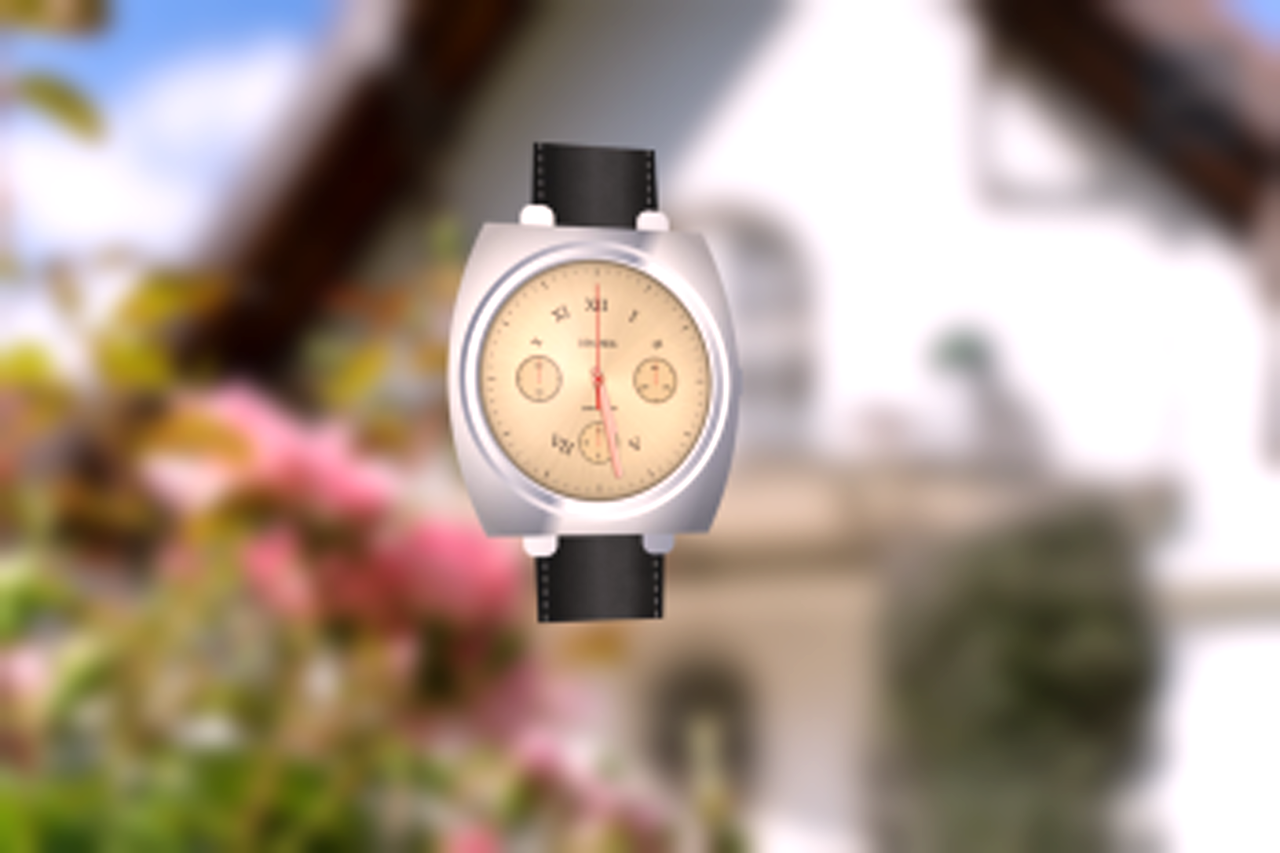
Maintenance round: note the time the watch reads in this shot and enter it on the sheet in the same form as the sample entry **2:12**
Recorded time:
**5:28**
